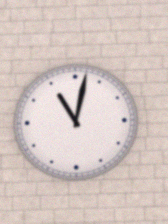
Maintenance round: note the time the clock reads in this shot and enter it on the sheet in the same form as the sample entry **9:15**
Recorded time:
**11:02**
